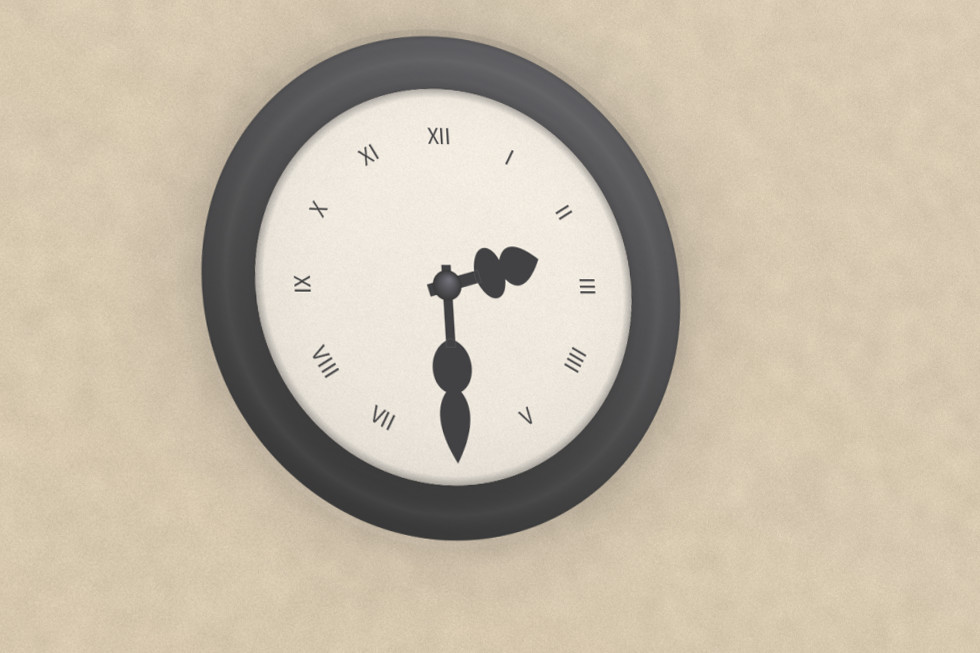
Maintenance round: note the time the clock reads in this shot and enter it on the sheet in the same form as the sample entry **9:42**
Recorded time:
**2:30**
